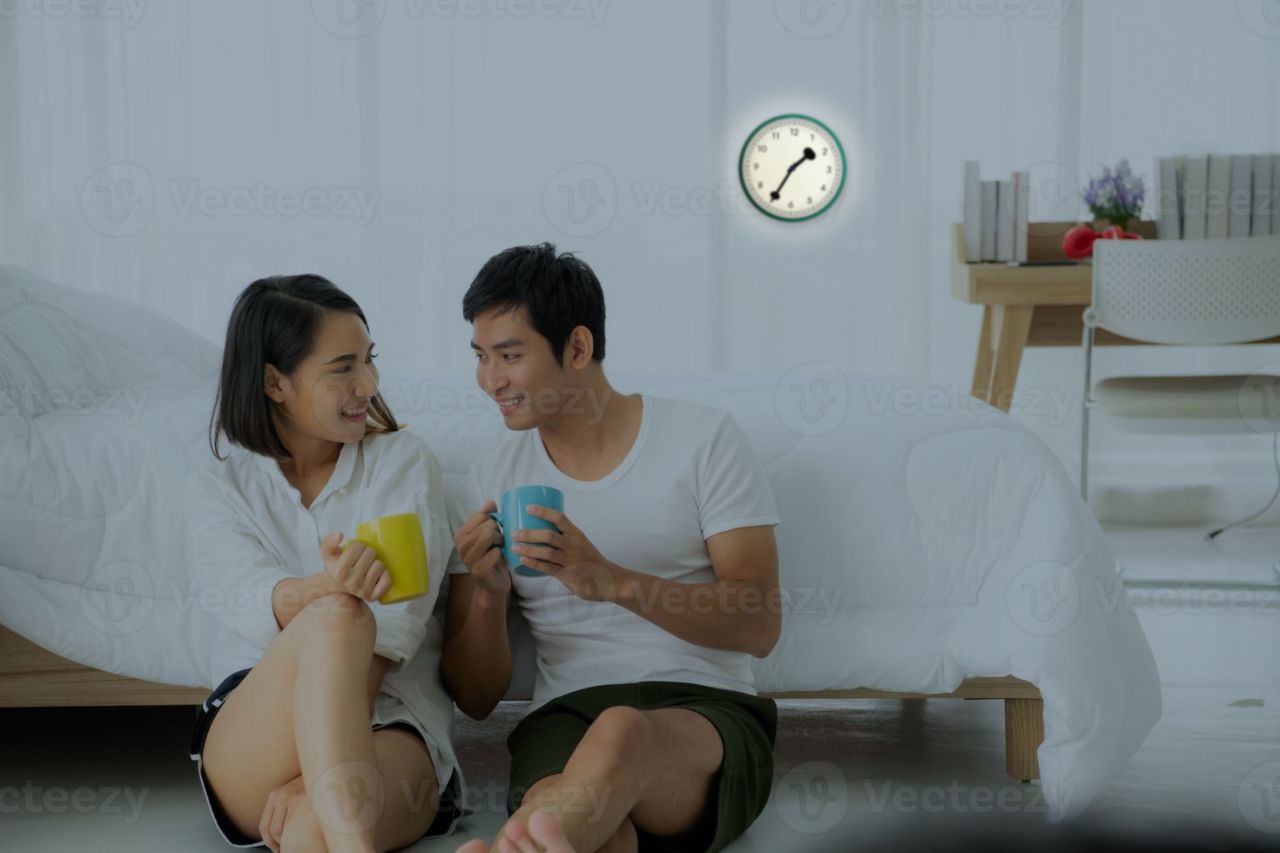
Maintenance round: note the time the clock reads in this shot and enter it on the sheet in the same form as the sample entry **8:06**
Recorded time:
**1:35**
